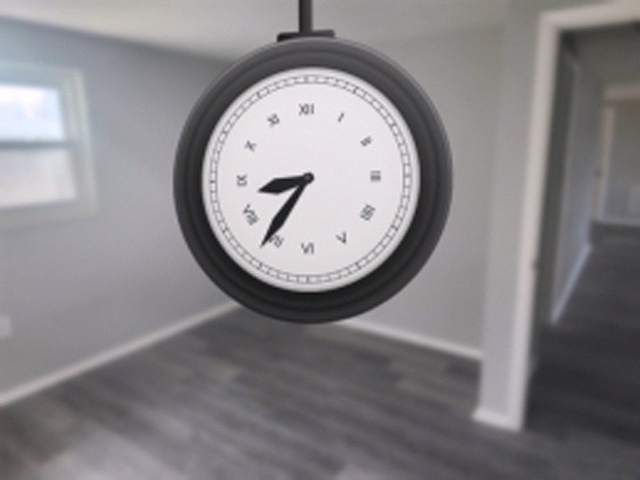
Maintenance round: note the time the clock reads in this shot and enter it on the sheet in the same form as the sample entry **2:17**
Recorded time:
**8:36**
